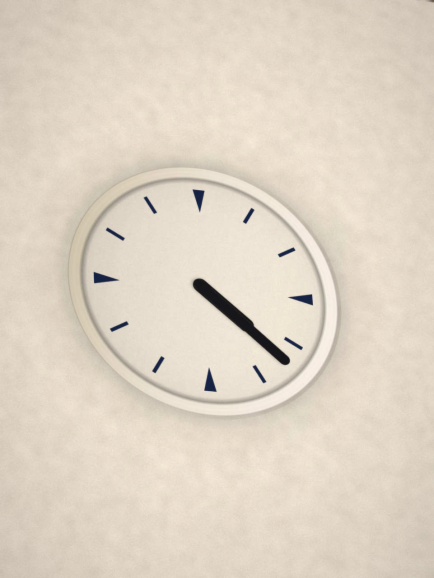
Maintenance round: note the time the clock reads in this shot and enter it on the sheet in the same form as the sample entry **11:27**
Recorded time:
**4:22**
